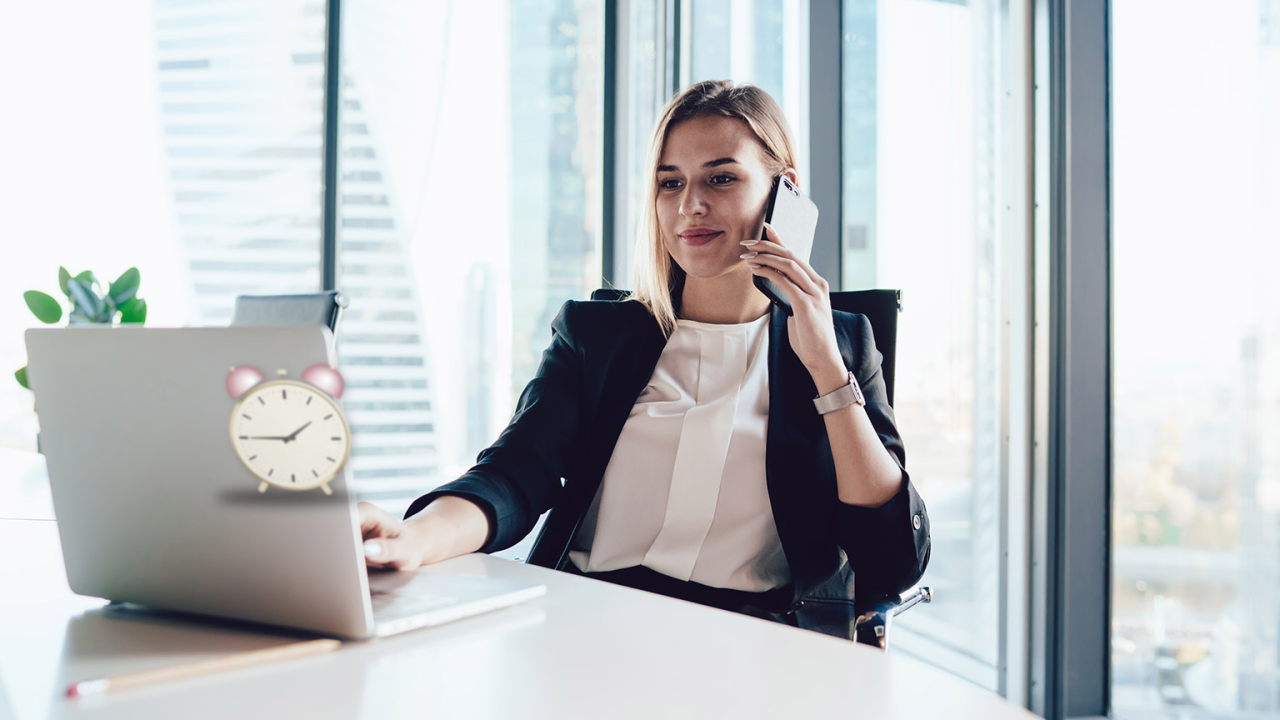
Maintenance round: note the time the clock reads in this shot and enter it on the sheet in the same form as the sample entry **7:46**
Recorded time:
**1:45**
